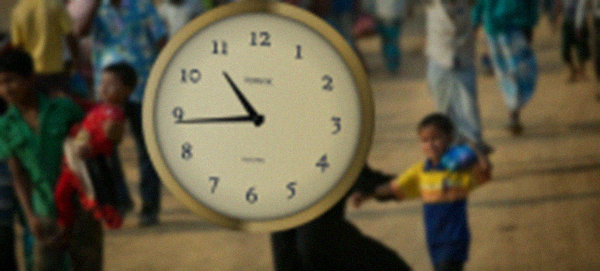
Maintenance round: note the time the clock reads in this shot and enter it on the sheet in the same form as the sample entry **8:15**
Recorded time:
**10:44**
